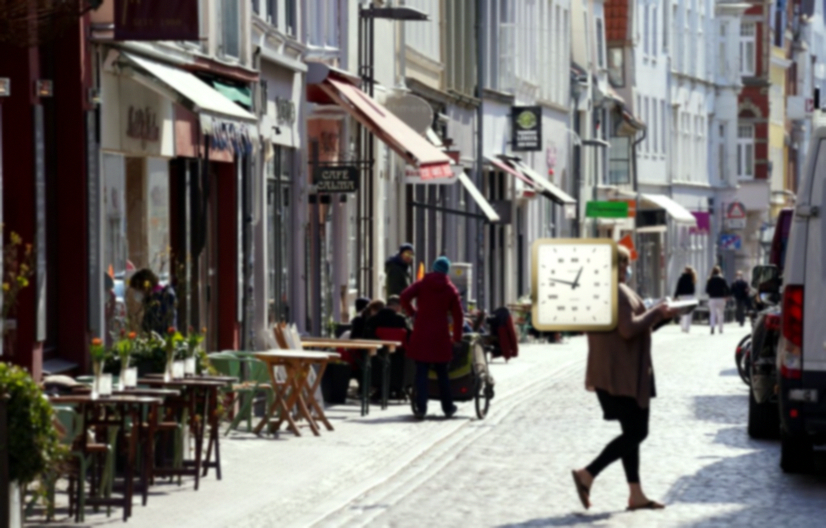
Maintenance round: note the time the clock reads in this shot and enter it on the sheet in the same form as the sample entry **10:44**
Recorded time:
**12:47**
